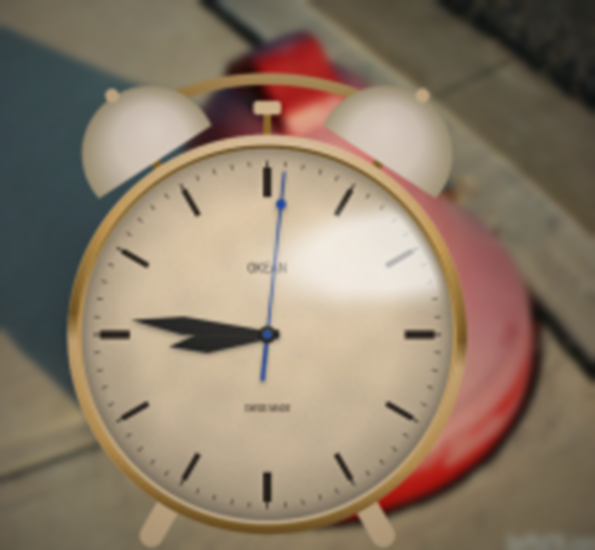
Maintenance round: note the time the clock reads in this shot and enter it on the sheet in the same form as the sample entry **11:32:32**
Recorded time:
**8:46:01**
